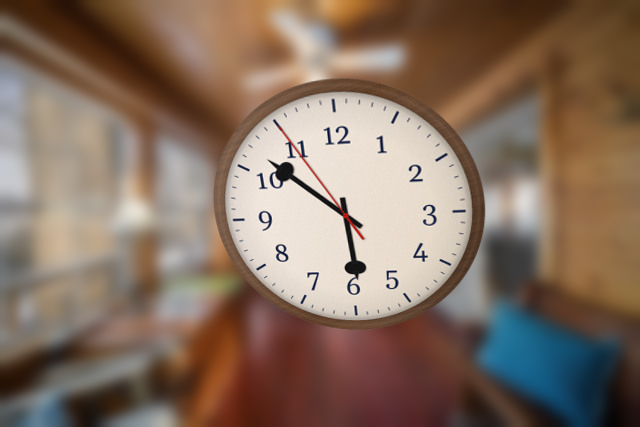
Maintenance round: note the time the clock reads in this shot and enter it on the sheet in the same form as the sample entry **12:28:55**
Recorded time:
**5:51:55**
